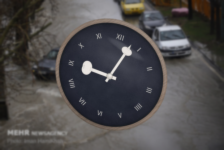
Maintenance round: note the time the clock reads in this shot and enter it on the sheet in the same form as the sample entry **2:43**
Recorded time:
**9:03**
